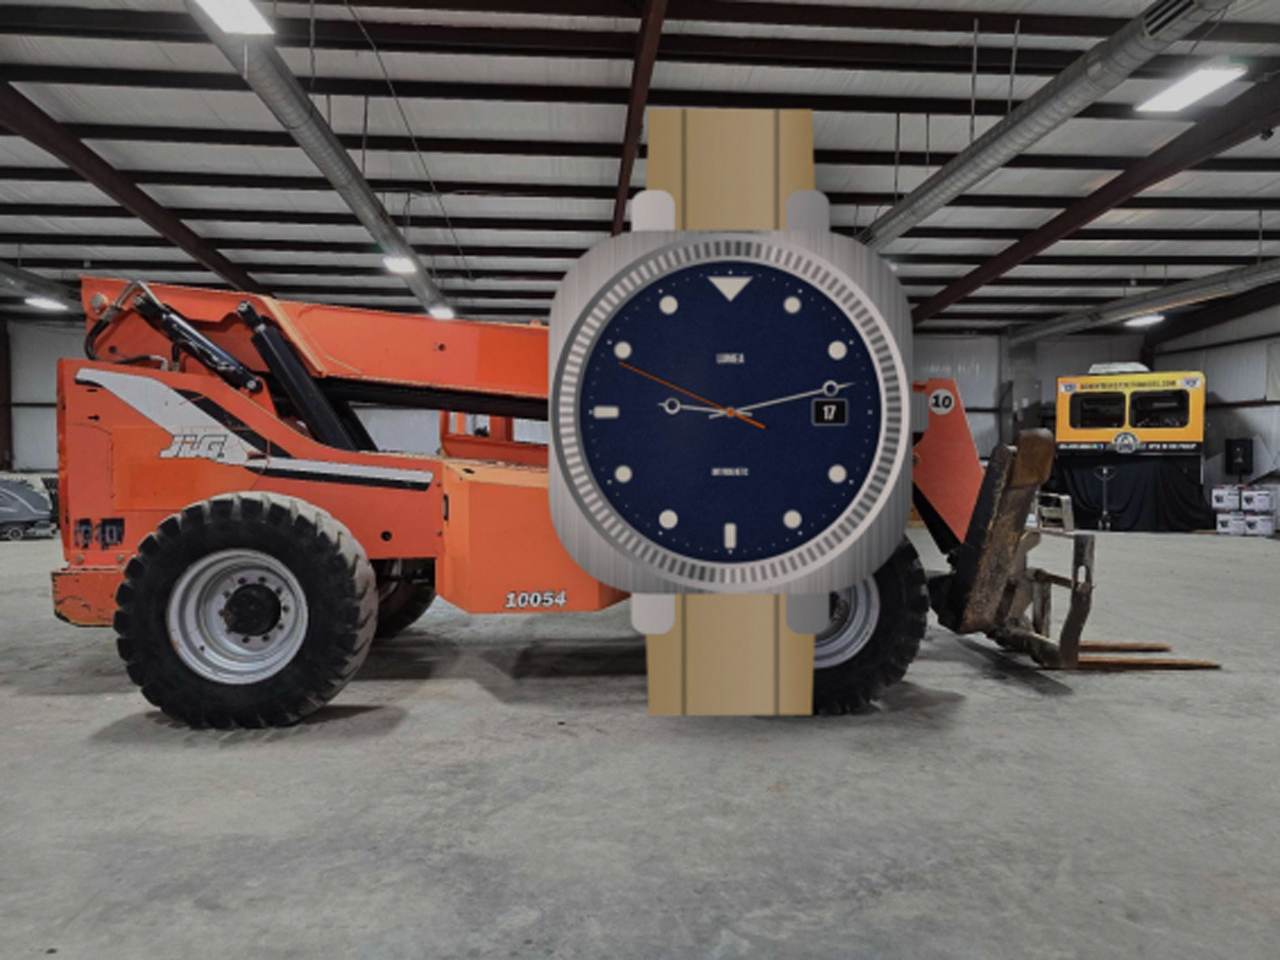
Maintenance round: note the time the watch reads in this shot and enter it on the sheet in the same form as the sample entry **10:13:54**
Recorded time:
**9:12:49**
